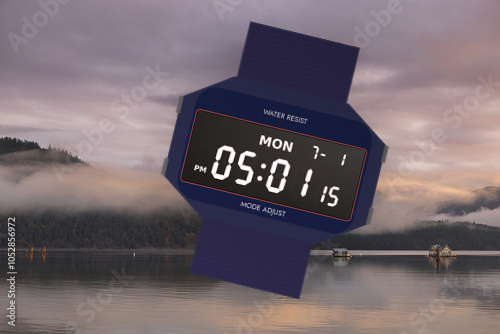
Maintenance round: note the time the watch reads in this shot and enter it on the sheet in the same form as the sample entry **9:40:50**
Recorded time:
**5:01:15**
